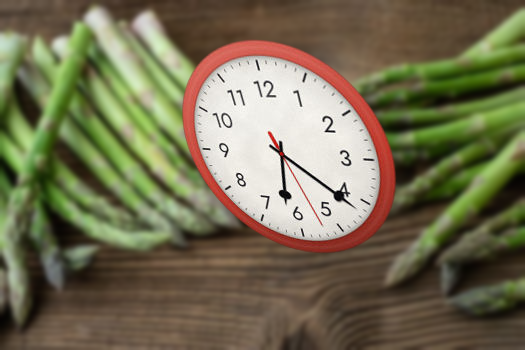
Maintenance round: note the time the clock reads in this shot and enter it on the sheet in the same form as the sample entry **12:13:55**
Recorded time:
**6:21:27**
